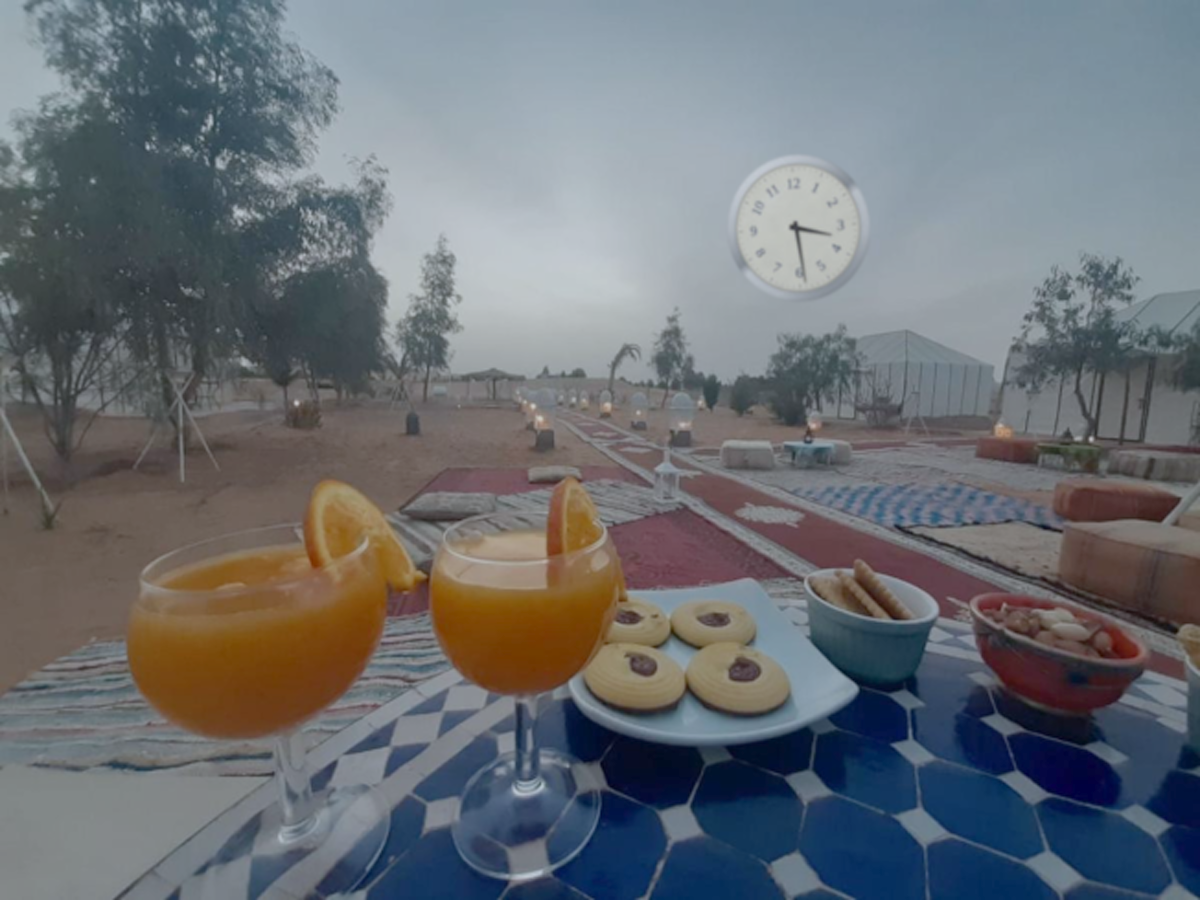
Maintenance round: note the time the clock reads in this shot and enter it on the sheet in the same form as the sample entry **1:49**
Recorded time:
**3:29**
